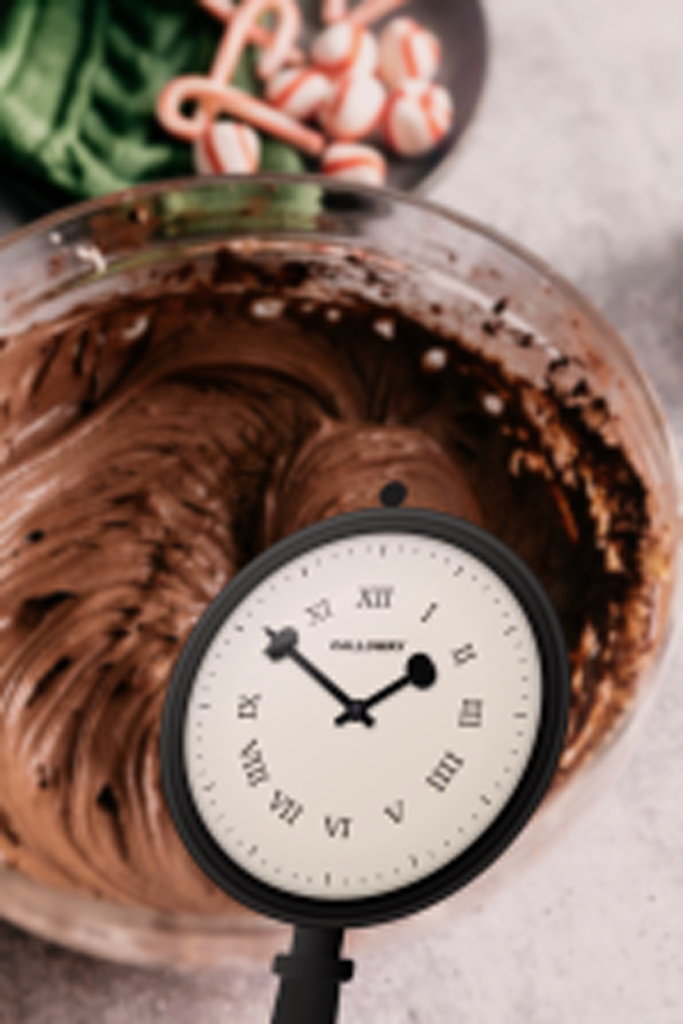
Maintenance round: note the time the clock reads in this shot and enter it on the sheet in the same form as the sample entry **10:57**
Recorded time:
**1:51**
